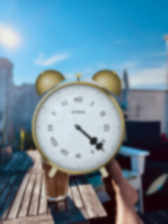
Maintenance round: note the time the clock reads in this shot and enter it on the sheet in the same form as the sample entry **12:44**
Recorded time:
**4:22**
